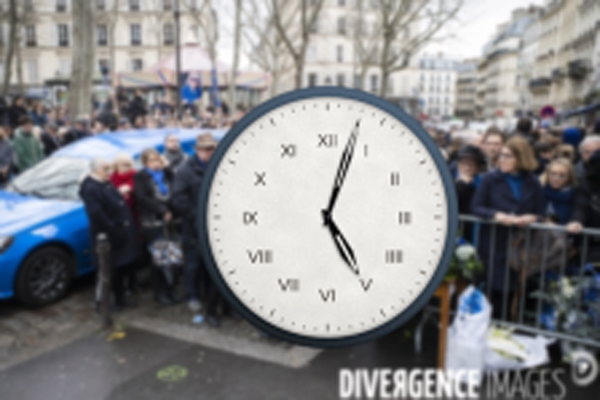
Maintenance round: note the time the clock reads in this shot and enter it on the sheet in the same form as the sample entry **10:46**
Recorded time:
**5:03**
